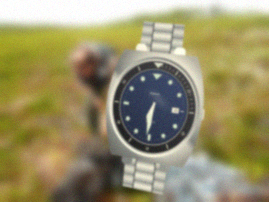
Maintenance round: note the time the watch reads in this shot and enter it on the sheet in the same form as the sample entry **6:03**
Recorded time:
**6:31**
